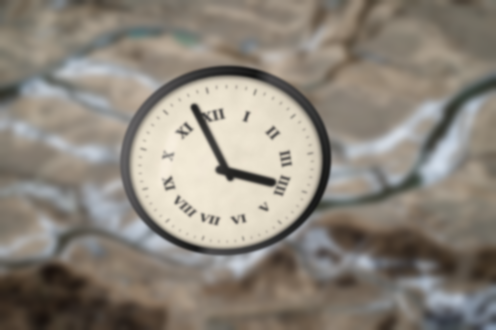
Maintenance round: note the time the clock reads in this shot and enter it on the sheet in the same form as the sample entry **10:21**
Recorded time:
**3:58**
